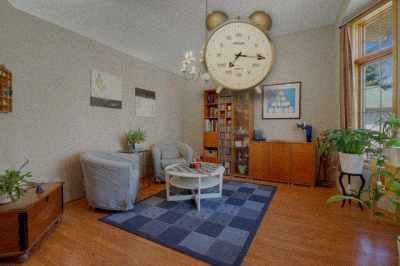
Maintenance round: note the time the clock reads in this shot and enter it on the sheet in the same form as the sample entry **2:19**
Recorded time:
**7:16**
